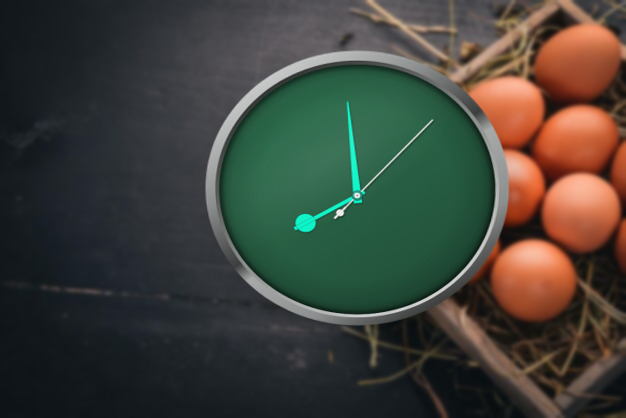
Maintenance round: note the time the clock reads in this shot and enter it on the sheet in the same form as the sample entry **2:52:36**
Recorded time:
**7:59:07**
